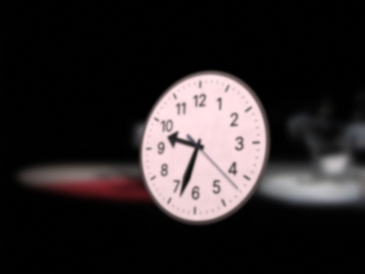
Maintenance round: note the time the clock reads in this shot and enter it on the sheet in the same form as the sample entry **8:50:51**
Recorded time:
**9:33:22**
